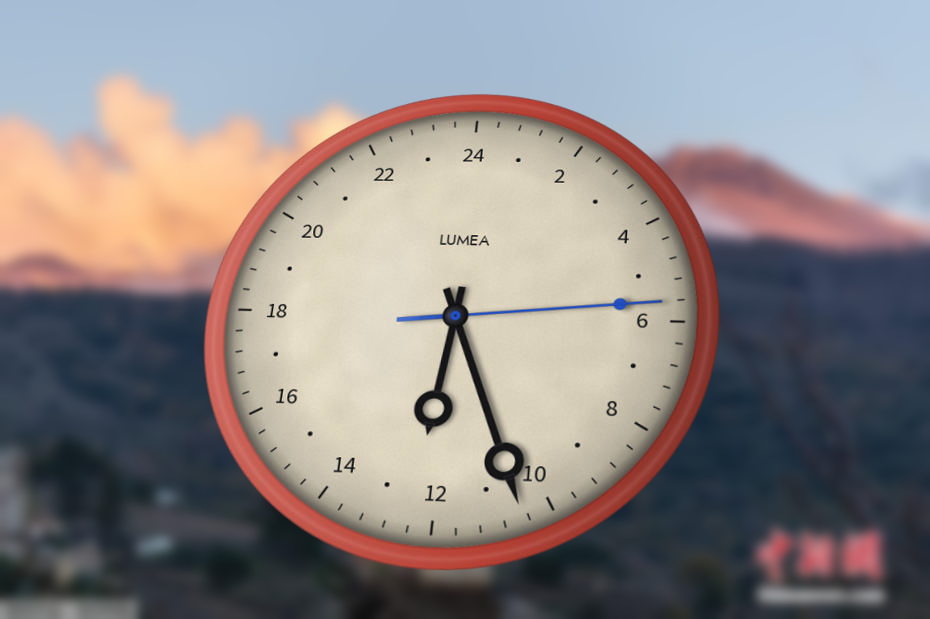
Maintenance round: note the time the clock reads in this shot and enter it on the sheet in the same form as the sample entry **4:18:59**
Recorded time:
**12:26:14**
